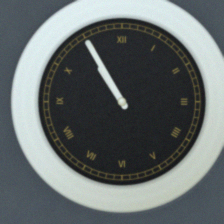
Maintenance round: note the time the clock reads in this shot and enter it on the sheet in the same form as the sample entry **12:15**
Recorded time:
**10:55**
